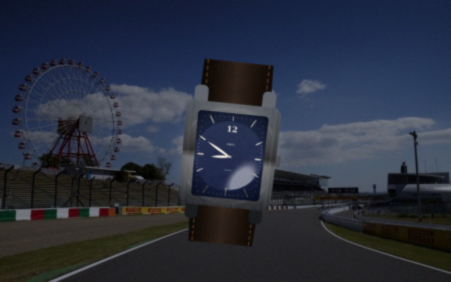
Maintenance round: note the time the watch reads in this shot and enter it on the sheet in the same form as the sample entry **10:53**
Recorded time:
**8:50**
